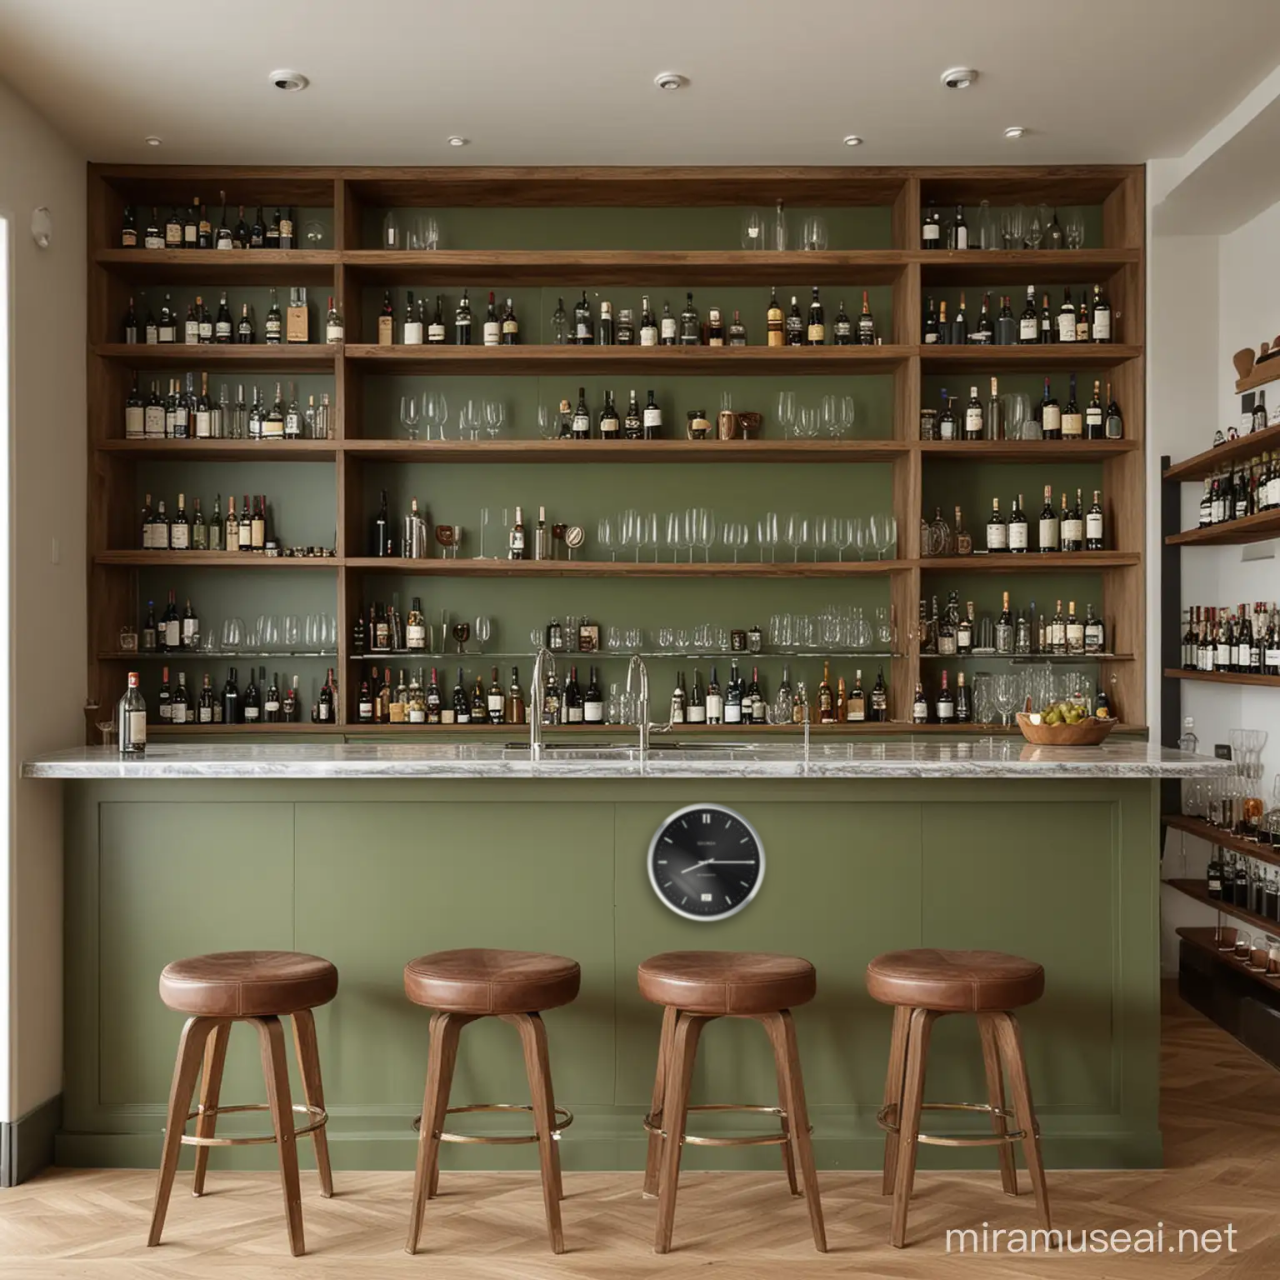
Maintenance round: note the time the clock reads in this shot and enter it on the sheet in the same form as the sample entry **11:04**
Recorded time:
**8:15**
